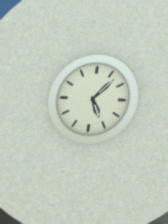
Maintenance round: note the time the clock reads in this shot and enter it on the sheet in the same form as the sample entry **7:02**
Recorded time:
**5:07**
